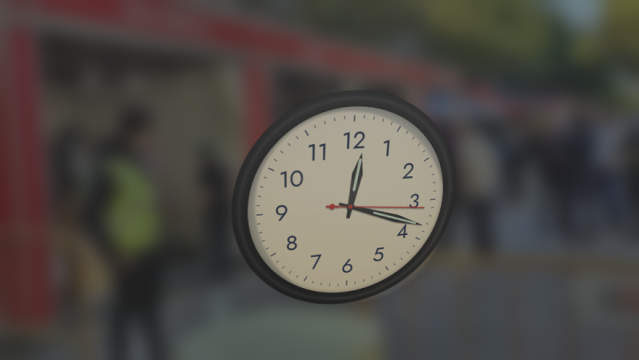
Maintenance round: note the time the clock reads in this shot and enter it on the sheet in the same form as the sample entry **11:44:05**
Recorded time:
**12:18:16**
